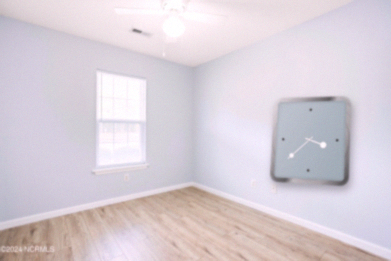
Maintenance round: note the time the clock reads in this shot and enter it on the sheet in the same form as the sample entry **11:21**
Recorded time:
**3:38**
